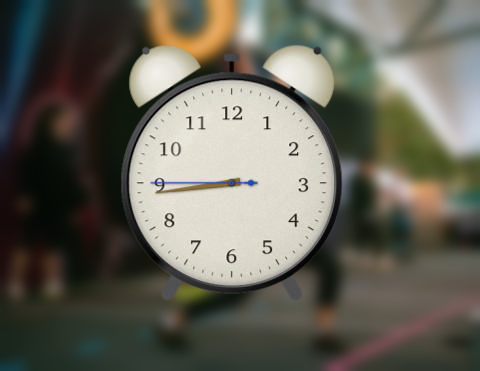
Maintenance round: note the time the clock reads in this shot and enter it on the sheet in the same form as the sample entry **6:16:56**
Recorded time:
**8:43:45**
